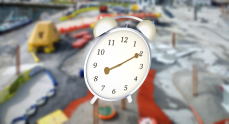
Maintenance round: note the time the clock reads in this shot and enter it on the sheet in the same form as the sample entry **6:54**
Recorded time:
**8:10**
